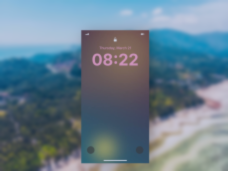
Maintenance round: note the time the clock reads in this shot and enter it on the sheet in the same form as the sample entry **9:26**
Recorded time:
**8:22**
